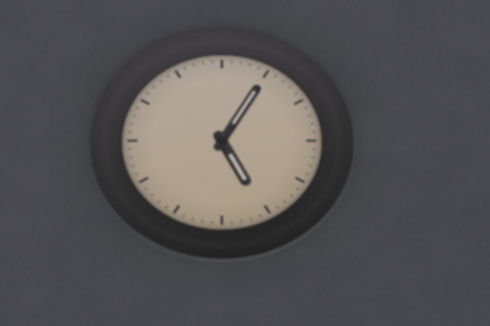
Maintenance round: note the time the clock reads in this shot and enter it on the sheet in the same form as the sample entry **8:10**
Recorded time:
**5:05**
